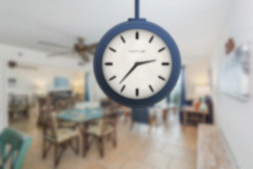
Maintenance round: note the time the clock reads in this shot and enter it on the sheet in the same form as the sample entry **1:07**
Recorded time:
**2:37**
